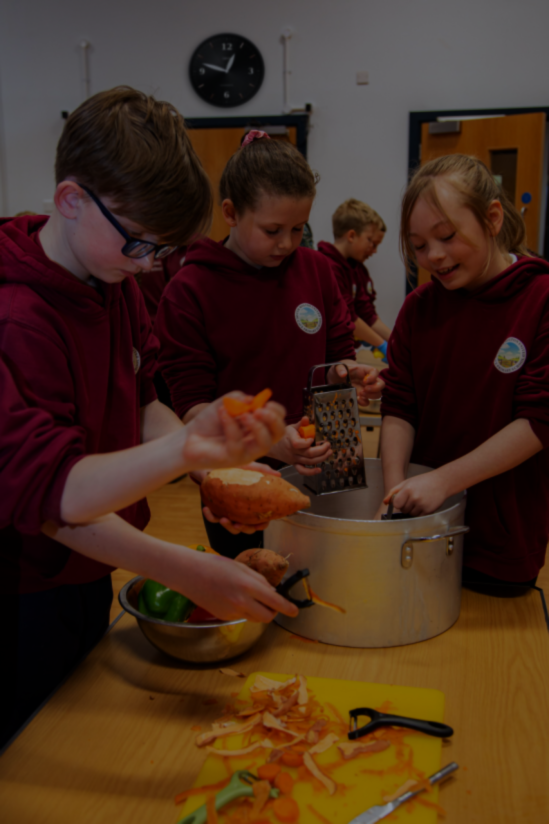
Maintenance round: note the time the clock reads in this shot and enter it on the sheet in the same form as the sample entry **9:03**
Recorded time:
**12:48**
